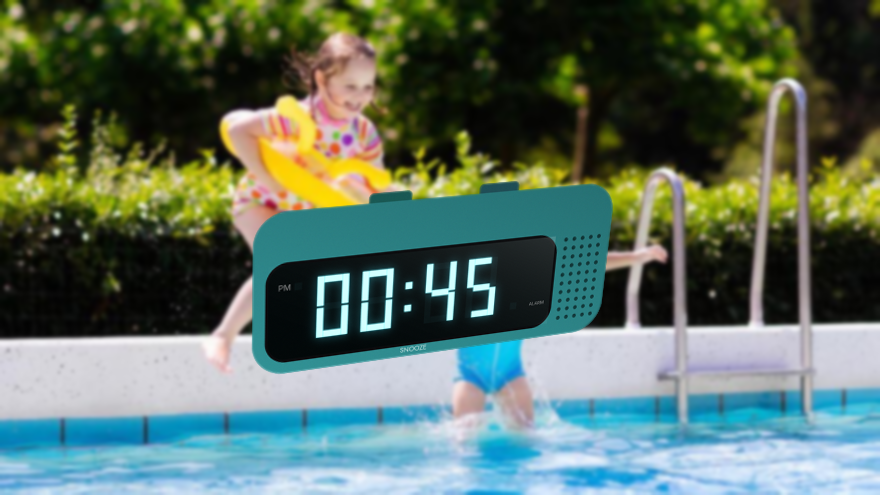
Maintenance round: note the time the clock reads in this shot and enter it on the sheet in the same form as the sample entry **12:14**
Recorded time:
**0:45**
